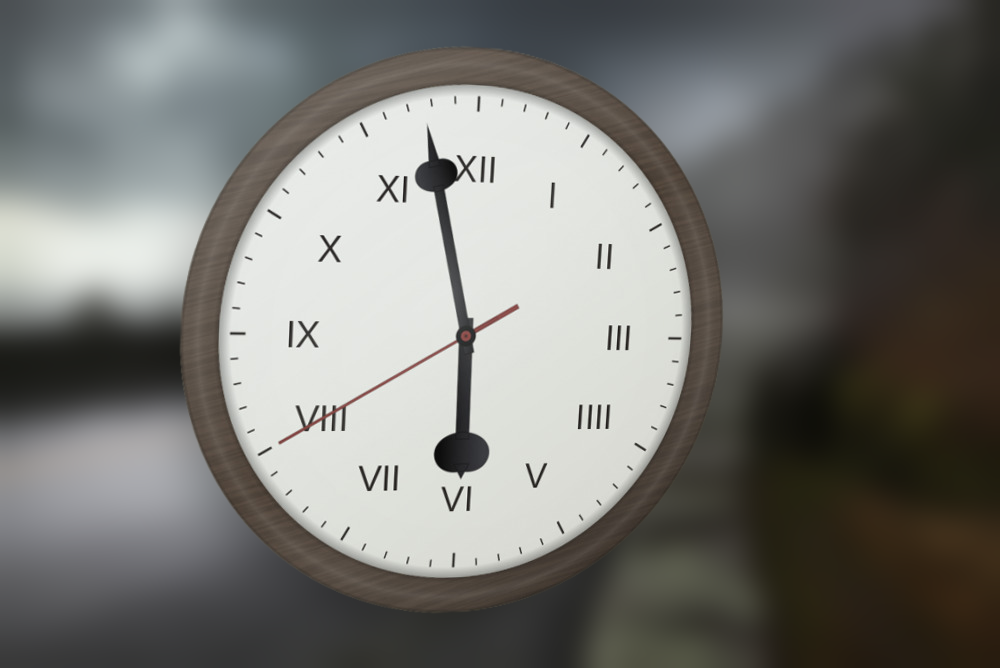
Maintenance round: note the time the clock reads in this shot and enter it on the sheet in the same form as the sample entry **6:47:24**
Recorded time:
**5:57:40**
